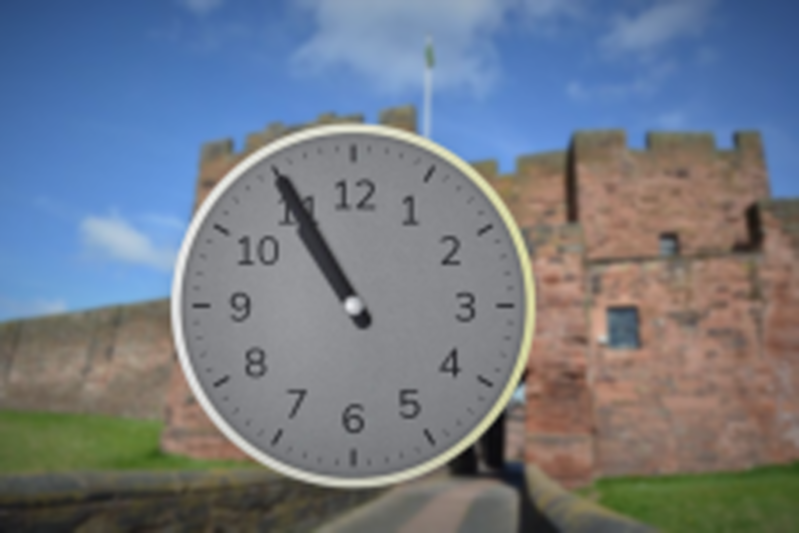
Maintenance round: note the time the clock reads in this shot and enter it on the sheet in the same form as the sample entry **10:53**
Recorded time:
**10:55**
